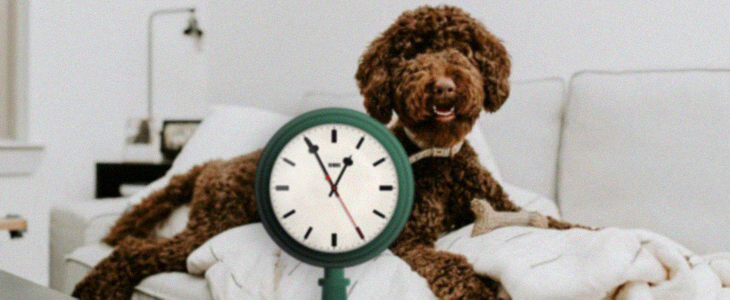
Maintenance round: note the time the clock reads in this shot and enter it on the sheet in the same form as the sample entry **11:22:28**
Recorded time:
**12:55:25**
